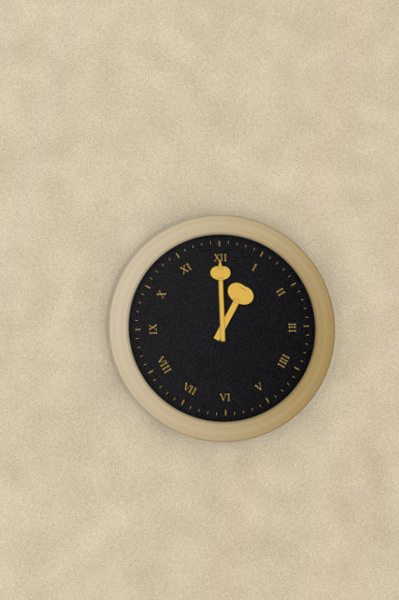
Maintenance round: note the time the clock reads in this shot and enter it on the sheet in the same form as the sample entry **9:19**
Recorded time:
**1:00**
